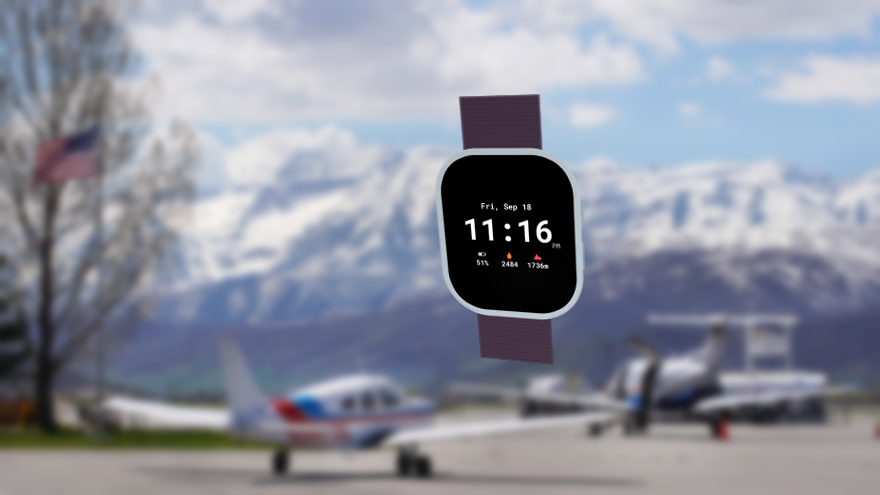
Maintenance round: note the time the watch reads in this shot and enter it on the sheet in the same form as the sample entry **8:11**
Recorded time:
**11:16**
